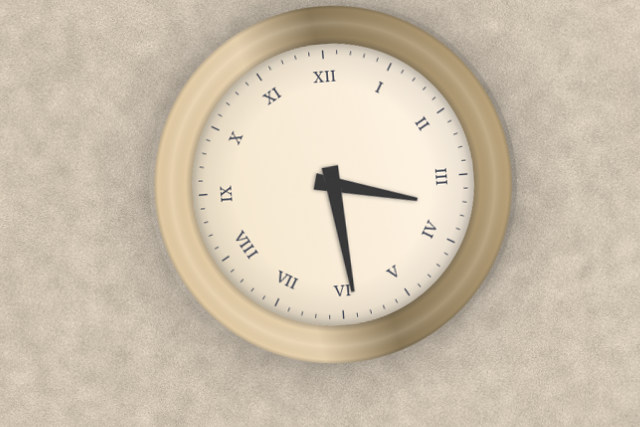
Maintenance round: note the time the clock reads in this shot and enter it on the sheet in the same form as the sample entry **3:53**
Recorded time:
**3:29**
